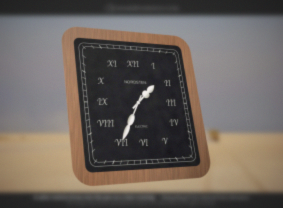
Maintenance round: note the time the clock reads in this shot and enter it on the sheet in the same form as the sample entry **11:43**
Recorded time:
**1:35**
